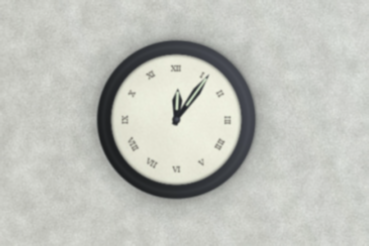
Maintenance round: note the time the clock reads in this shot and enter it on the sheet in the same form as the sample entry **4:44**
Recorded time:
**12:06**
